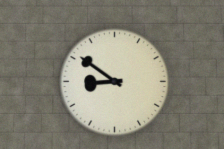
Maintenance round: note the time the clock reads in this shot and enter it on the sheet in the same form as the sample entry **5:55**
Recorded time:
**8:51**
